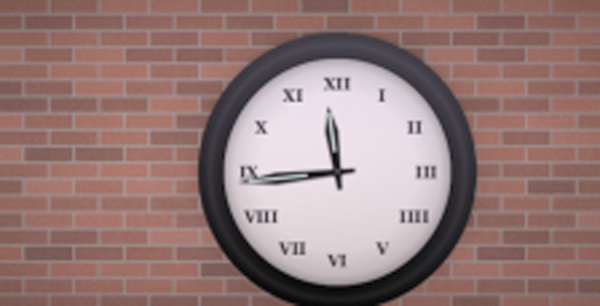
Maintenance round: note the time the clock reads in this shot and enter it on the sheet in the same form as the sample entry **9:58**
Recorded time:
**11:44**
